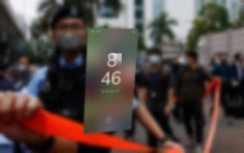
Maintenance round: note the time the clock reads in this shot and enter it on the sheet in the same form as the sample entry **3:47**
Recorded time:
**8:46**
